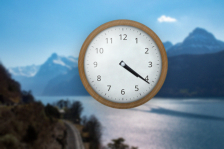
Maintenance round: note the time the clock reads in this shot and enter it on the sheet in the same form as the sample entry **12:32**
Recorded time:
**4:21**
